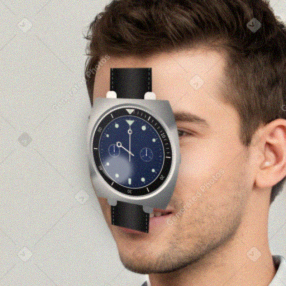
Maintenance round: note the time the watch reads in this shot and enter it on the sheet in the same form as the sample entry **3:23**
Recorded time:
**10:00**
